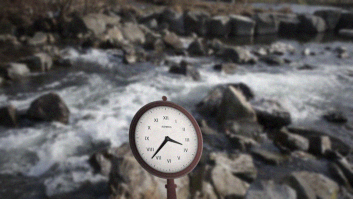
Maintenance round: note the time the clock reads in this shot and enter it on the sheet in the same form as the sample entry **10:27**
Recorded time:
**3:37**
